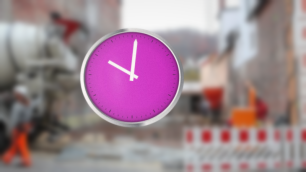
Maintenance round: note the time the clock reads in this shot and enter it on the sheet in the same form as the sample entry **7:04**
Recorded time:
**10:01**
